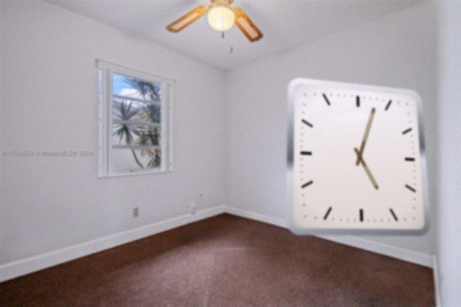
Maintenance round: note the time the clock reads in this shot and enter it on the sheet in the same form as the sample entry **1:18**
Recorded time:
**5:03**
